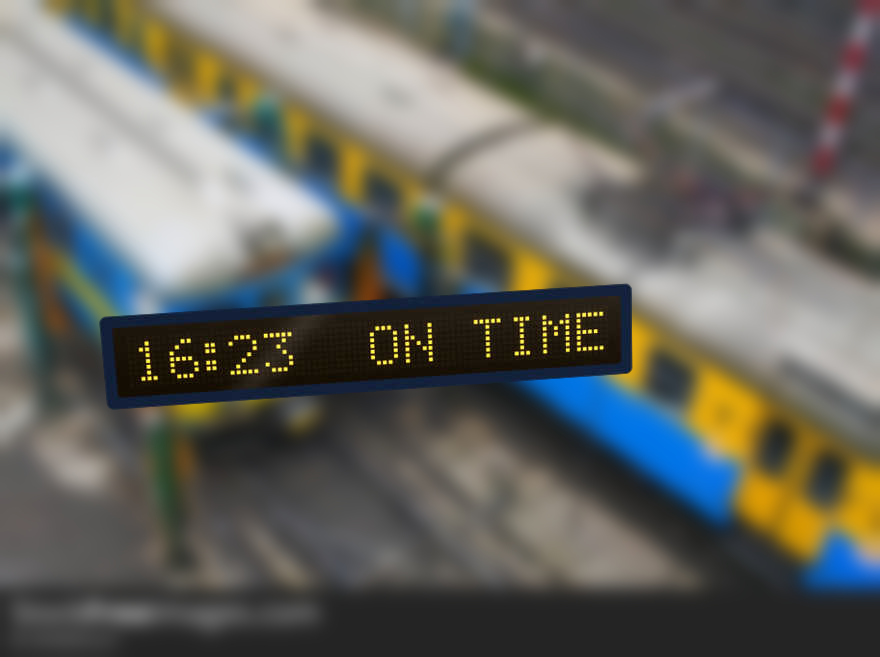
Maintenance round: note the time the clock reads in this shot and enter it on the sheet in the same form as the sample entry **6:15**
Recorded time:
**16:23**
